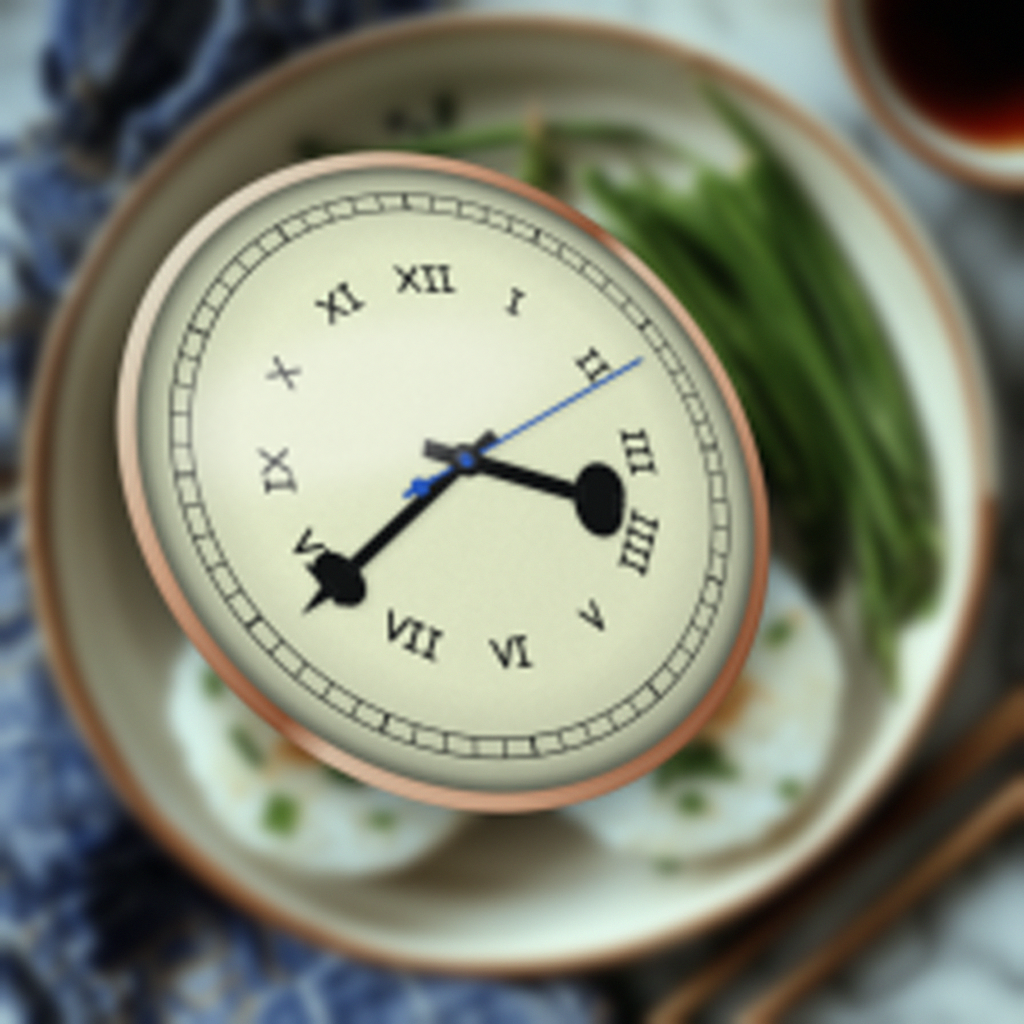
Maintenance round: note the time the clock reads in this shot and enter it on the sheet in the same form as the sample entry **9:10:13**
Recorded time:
**3:39:11**
